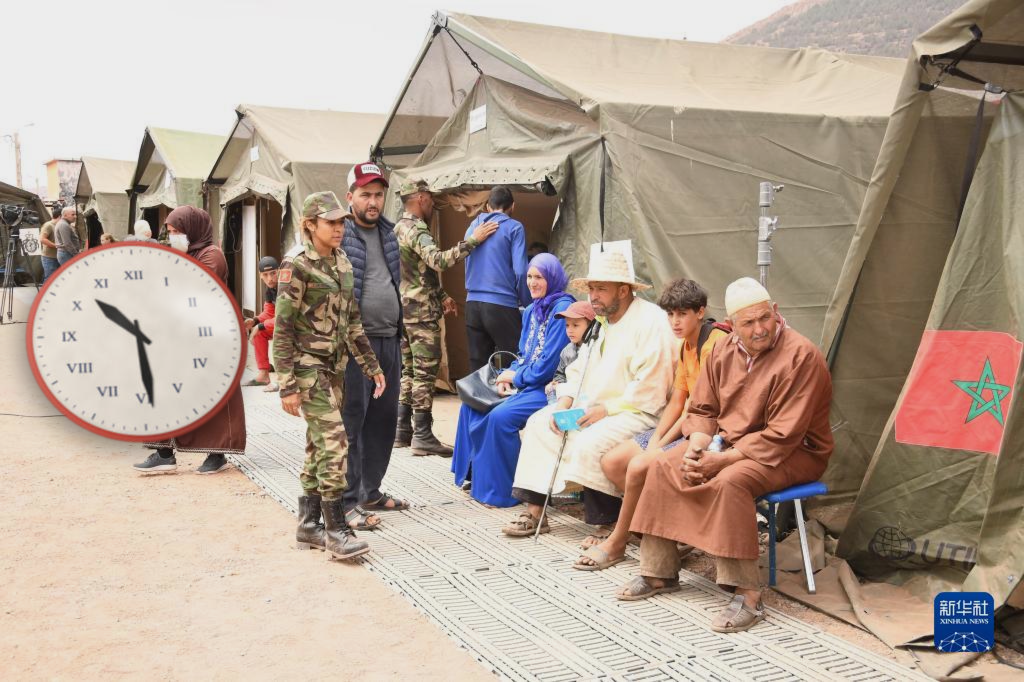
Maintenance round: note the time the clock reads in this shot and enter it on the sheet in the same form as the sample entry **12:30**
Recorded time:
**10:29**
